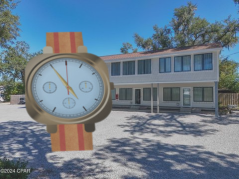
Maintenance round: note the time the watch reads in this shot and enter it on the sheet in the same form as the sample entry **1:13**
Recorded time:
**4:55**
